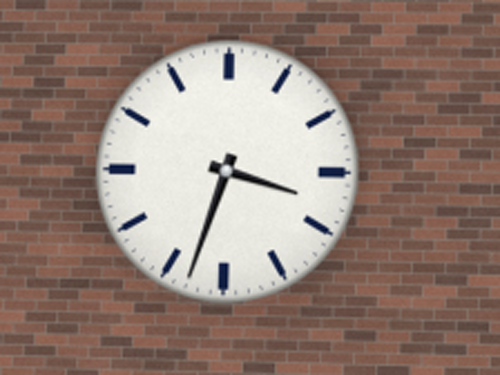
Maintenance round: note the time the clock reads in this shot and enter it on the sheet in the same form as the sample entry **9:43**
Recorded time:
**3:33**
